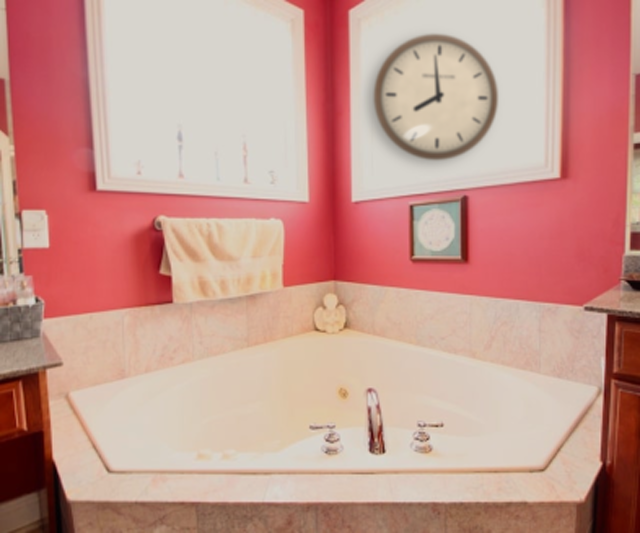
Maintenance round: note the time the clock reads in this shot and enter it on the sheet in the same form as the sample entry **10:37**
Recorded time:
**7:59**
